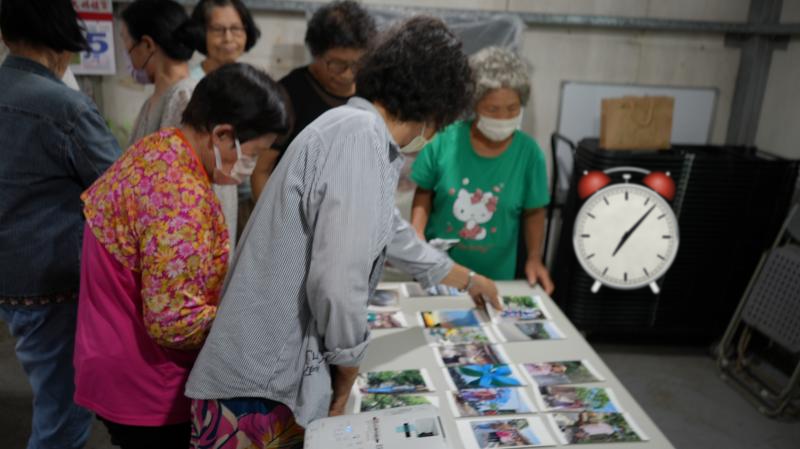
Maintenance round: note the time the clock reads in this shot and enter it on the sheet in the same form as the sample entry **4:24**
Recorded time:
**7:07**
